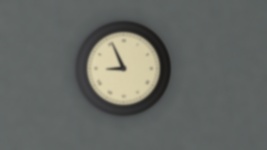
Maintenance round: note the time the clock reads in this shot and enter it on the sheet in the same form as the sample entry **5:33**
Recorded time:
**8:56**
